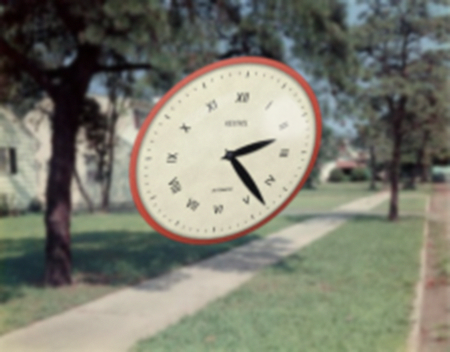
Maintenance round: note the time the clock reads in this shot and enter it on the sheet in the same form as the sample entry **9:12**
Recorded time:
**2:23**
